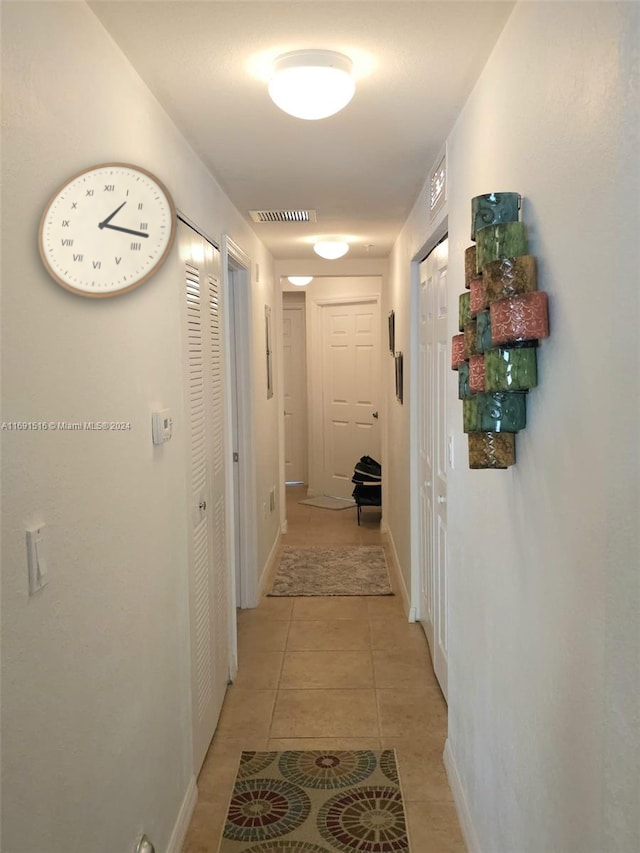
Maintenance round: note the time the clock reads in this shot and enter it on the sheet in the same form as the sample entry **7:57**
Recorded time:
**1:17**
